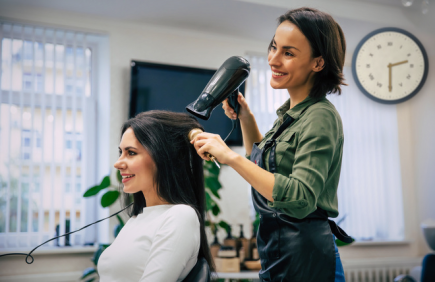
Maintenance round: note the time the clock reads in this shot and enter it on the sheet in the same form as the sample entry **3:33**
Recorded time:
**2:30**
